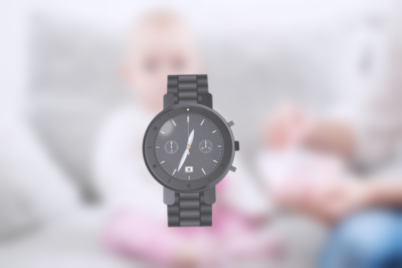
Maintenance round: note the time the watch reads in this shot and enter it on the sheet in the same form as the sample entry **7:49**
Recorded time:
**12:34**
